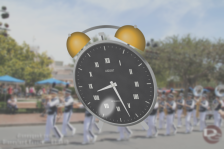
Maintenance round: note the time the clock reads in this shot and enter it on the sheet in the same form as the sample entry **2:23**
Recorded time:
**8:27**
